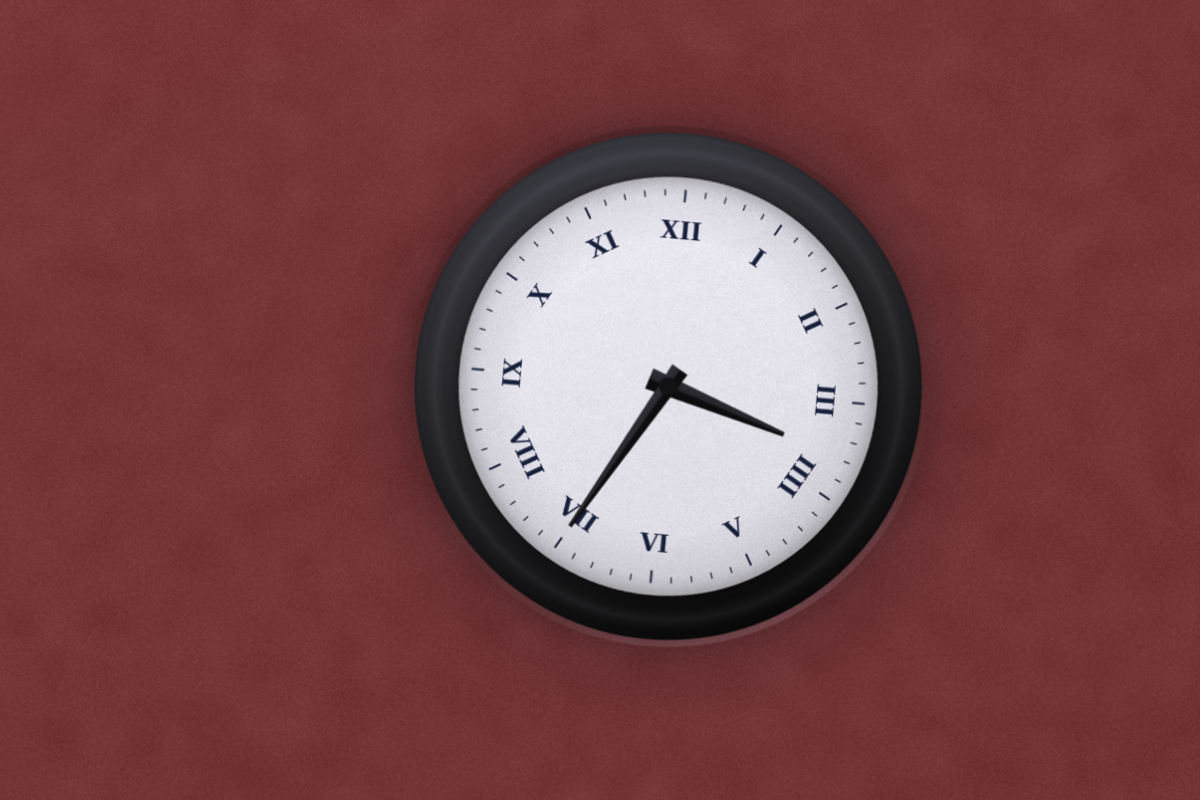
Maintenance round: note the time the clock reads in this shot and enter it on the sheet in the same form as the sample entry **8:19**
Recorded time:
**3:35**
